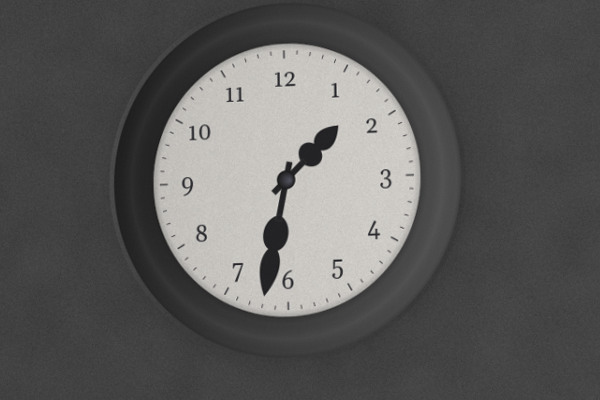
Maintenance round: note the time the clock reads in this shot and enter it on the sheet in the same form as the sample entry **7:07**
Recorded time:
**1:32**
